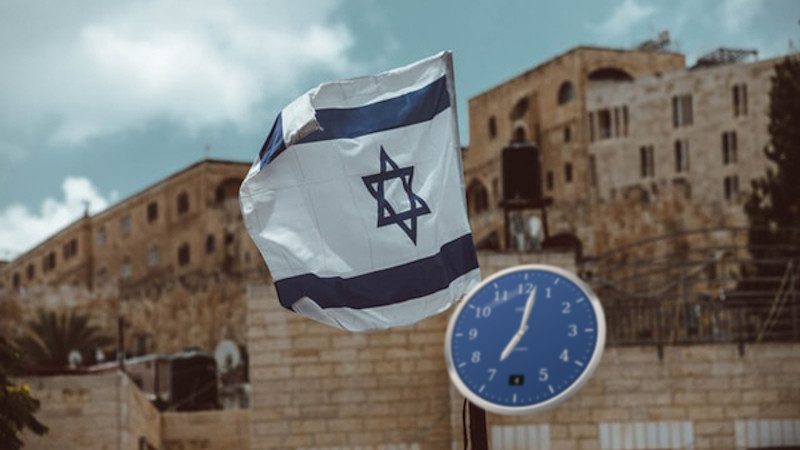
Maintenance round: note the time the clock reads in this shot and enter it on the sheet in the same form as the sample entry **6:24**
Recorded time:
**7:02**
